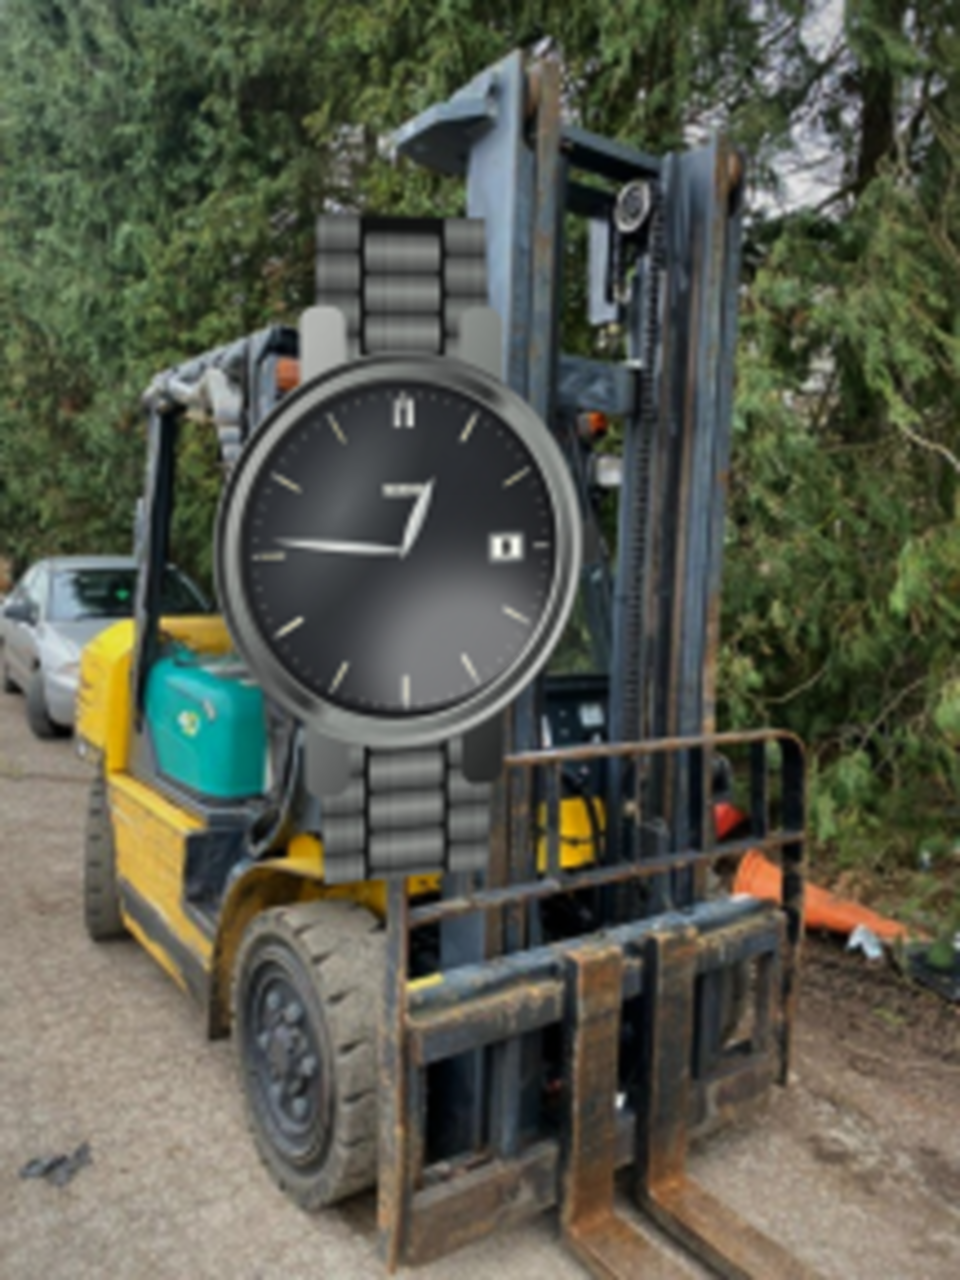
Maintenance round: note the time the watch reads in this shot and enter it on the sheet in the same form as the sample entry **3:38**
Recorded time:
**12:46**
